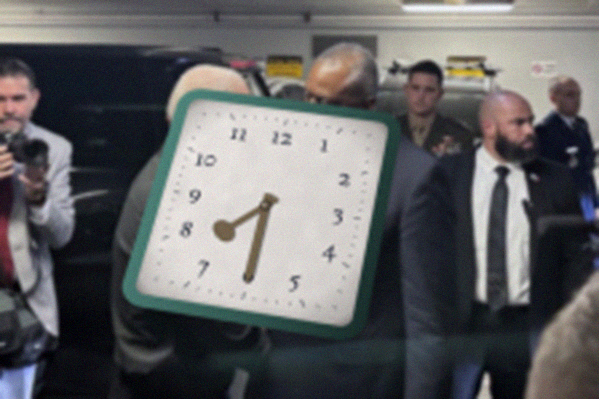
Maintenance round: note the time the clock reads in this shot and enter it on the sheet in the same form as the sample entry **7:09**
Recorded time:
**7:30**
